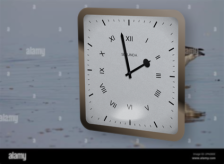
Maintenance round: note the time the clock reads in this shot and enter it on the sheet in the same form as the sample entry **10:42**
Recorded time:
**1:58**
